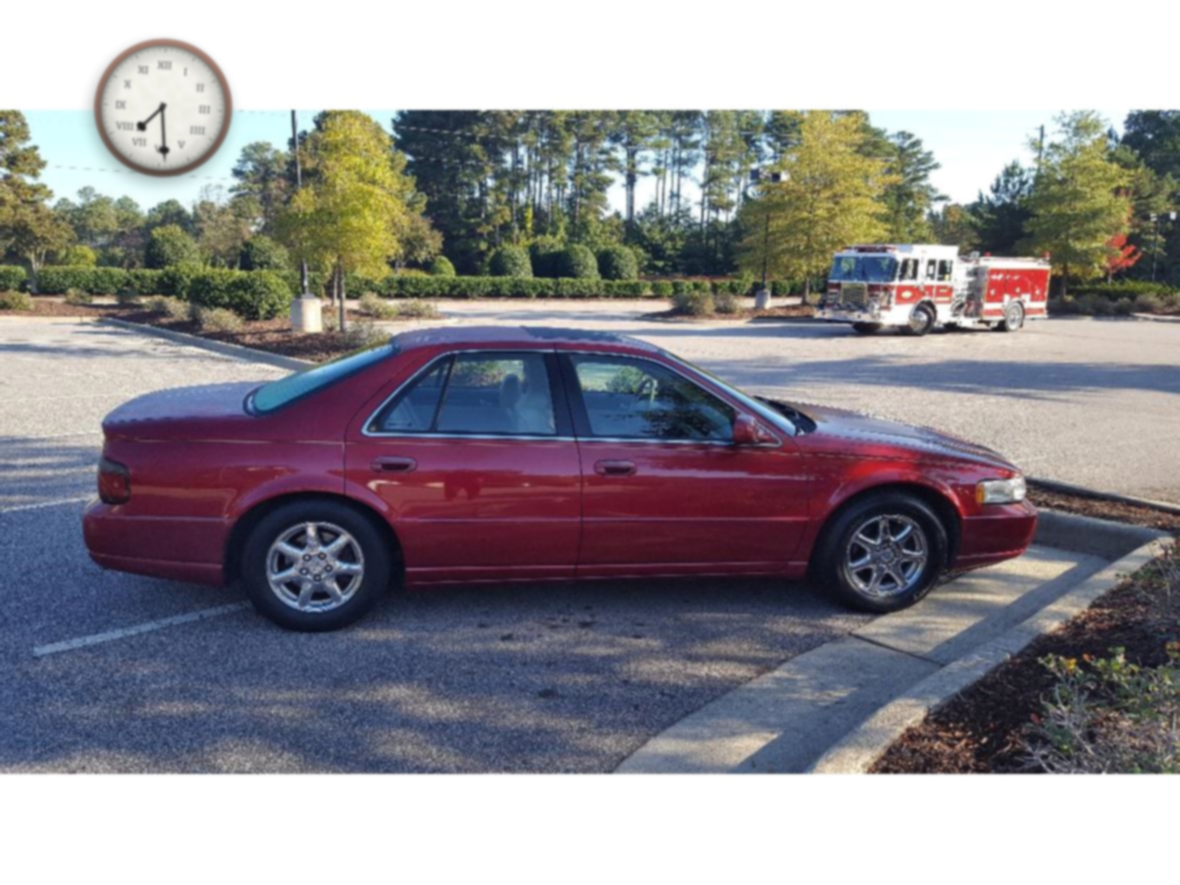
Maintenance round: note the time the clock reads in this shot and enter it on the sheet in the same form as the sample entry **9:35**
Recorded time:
**7:29**
